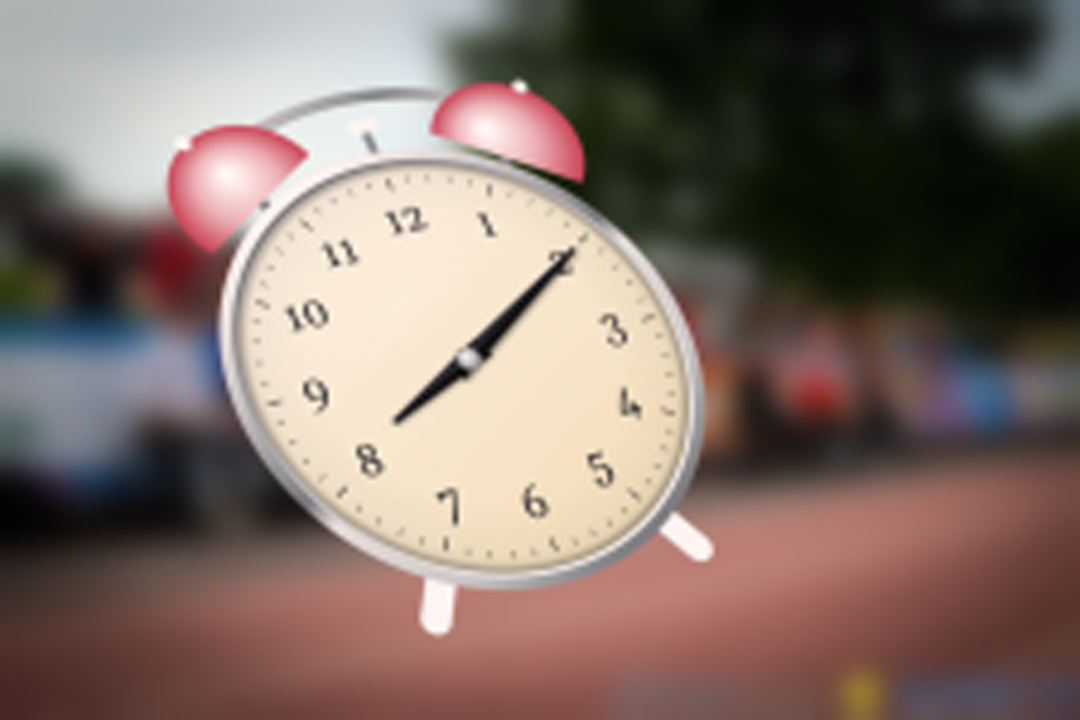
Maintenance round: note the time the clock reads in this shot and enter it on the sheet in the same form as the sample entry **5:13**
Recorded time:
**8:10**
